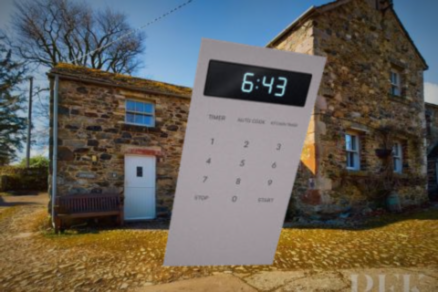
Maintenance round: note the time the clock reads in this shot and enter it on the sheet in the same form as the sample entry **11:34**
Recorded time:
**6:43**
